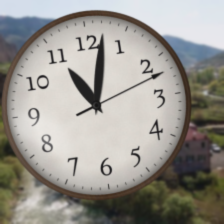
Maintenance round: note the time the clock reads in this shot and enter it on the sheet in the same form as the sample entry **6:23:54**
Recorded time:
**11:02:12**
